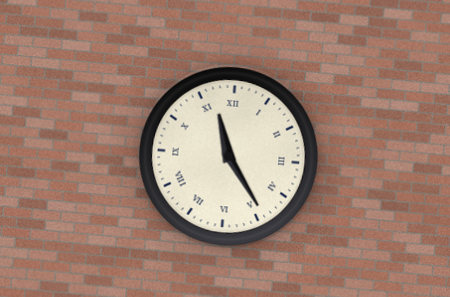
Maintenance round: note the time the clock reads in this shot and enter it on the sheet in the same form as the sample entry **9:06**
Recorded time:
**11:24**
